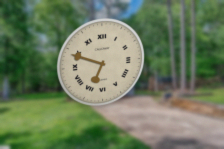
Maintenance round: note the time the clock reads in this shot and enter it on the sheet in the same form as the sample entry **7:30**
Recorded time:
**6:49**
